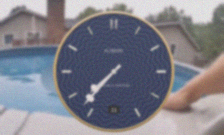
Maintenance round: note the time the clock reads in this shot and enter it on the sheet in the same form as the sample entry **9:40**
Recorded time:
**7:37**
